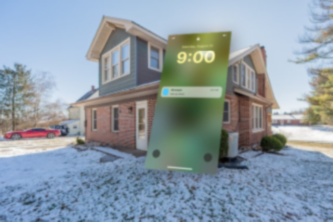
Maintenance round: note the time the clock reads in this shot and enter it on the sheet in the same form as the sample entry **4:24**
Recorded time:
**9:00**
